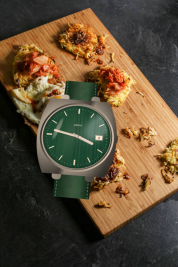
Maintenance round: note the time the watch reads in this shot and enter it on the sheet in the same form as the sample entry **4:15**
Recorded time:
**3:47**
